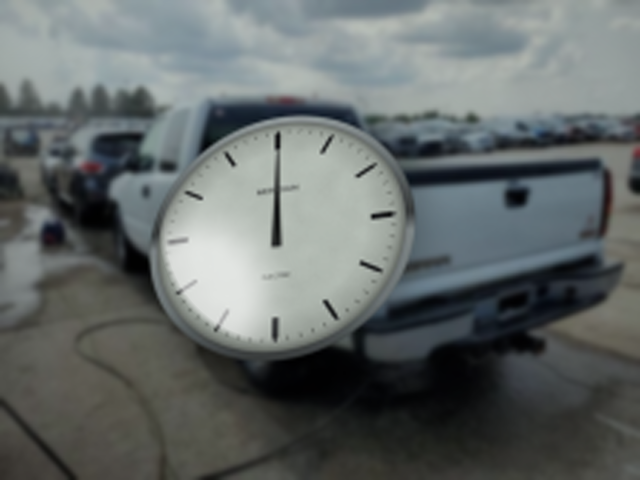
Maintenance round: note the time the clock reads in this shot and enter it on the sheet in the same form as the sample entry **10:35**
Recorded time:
**12:00**
